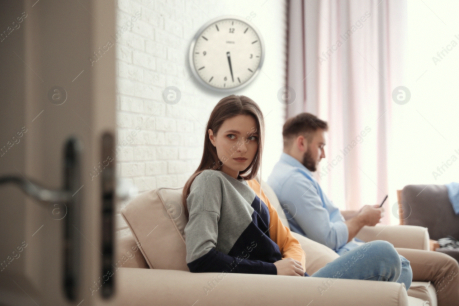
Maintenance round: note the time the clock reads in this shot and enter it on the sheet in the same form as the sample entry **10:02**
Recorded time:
**5:27**
